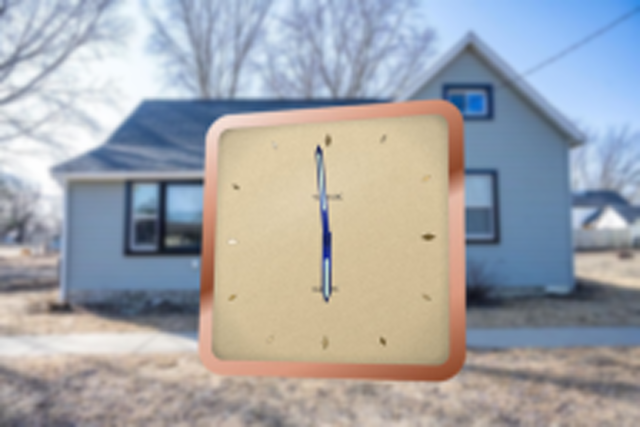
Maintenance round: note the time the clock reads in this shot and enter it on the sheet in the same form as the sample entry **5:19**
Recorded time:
**5:59**
